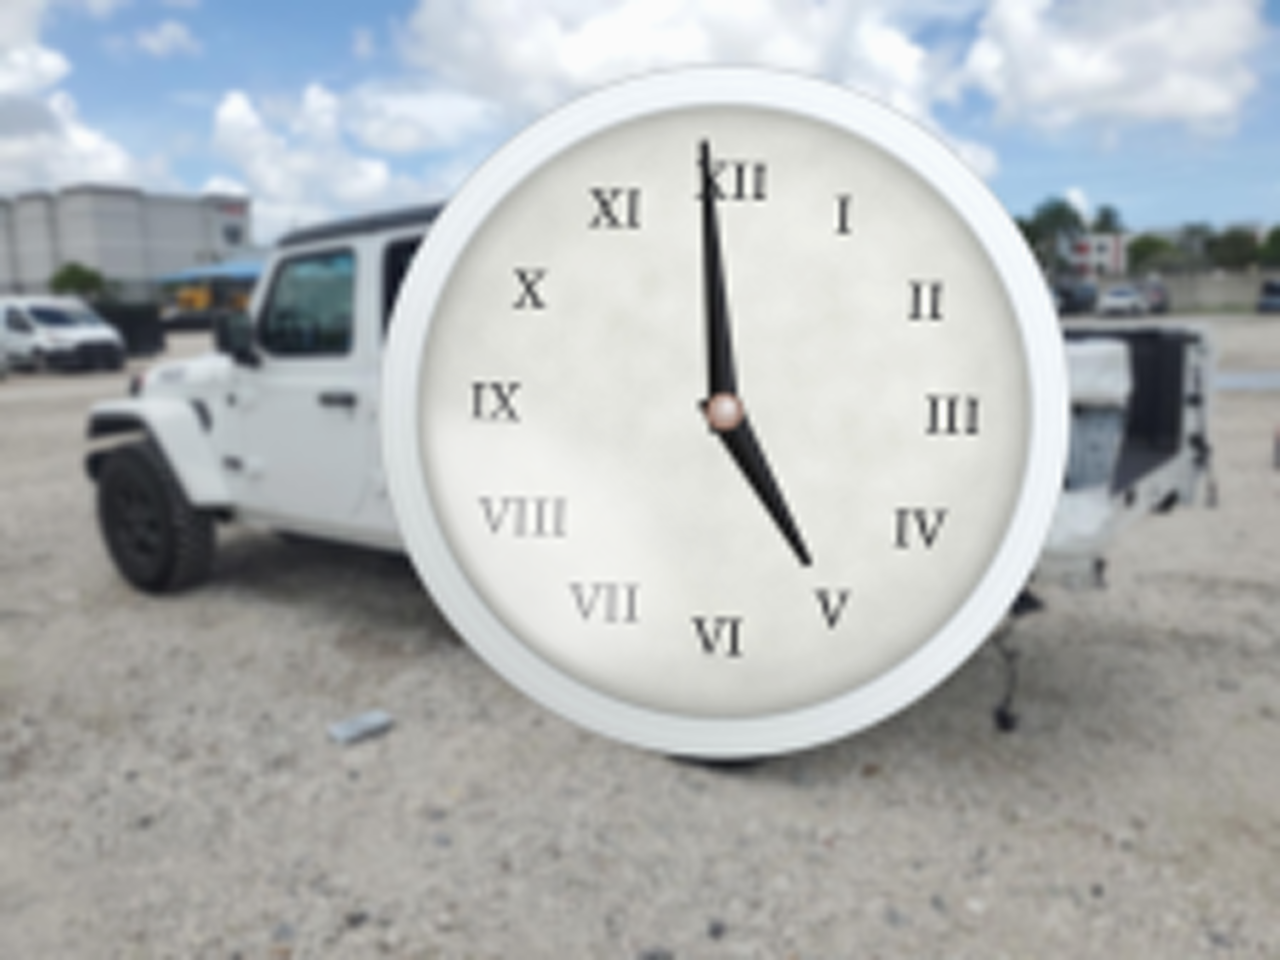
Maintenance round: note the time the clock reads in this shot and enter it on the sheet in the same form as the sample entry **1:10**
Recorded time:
**4:59**
